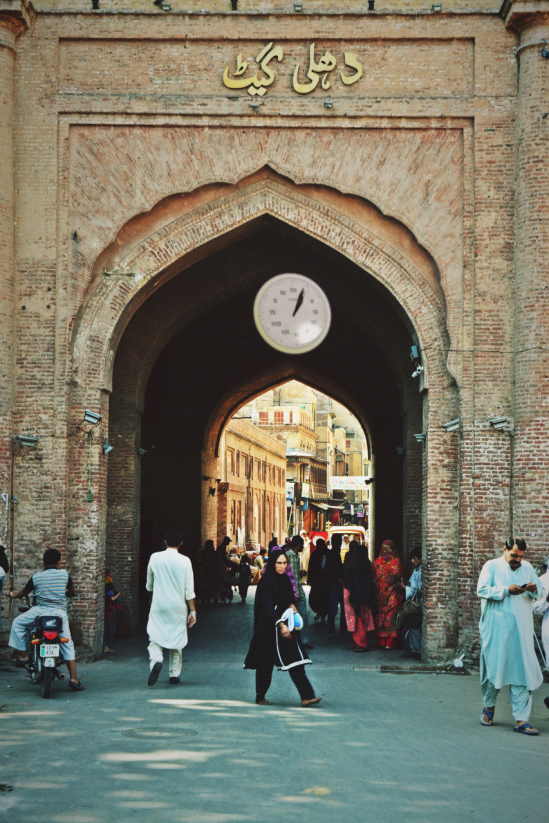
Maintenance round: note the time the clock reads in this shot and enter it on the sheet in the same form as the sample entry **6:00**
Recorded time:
**1:04**
